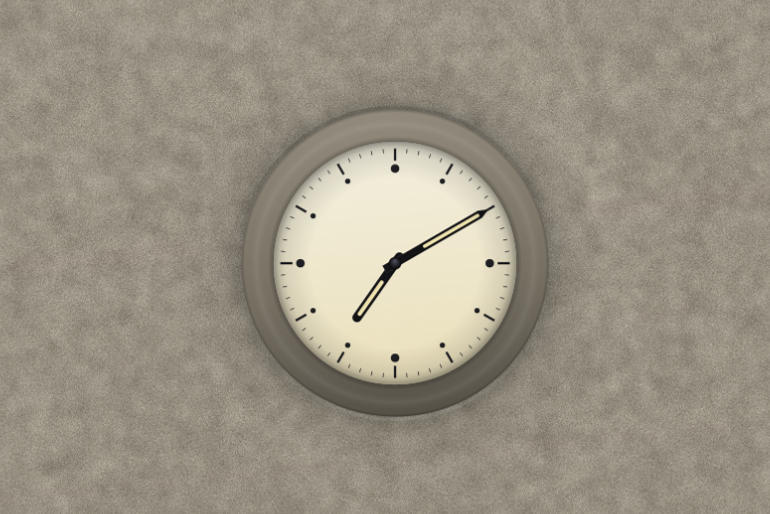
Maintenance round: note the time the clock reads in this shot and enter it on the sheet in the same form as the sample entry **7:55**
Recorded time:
**7:10**
